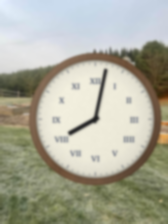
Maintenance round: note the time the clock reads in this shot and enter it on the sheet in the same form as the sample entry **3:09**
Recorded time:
**8:02**
